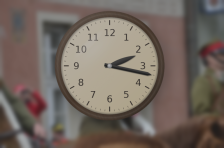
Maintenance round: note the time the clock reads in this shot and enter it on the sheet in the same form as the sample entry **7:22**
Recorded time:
**2:17**
